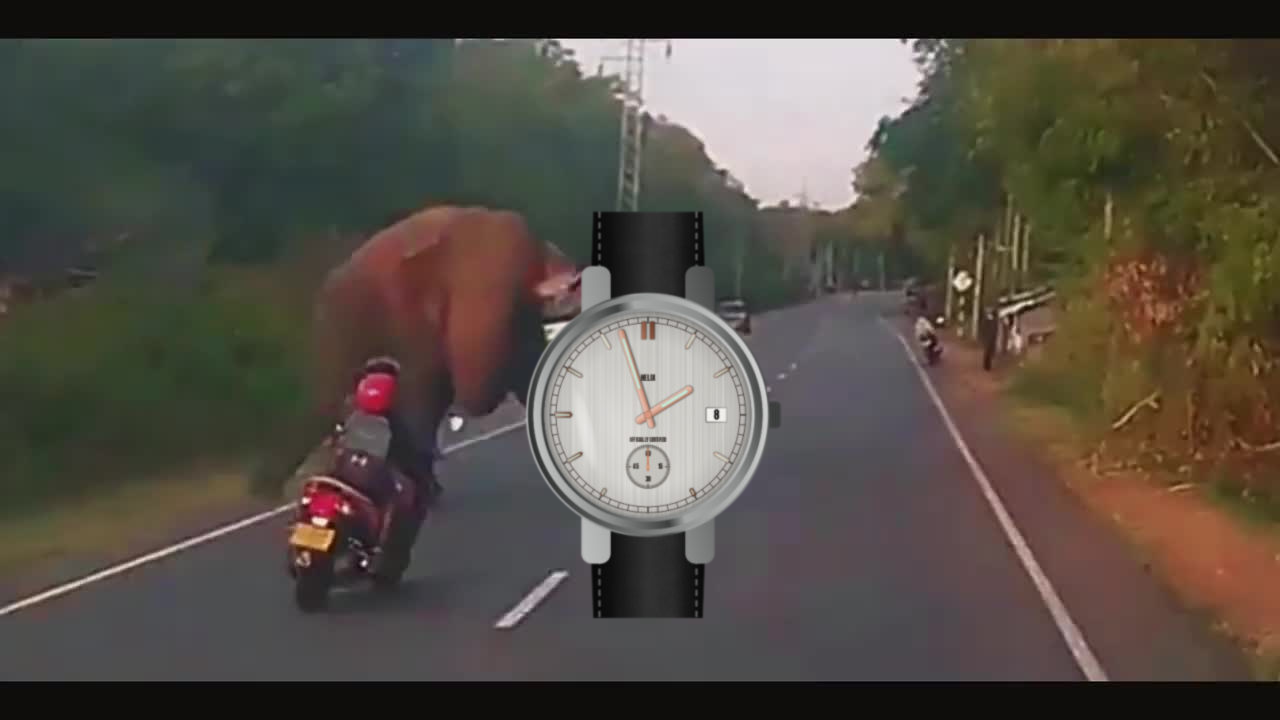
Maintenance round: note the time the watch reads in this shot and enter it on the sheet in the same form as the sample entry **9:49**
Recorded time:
**1:57**
